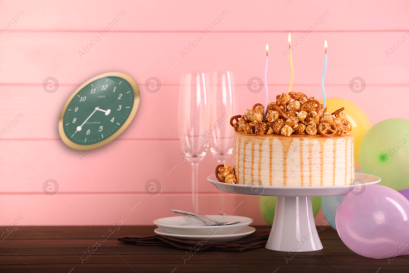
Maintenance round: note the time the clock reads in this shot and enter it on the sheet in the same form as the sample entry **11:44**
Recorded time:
**3:35**
